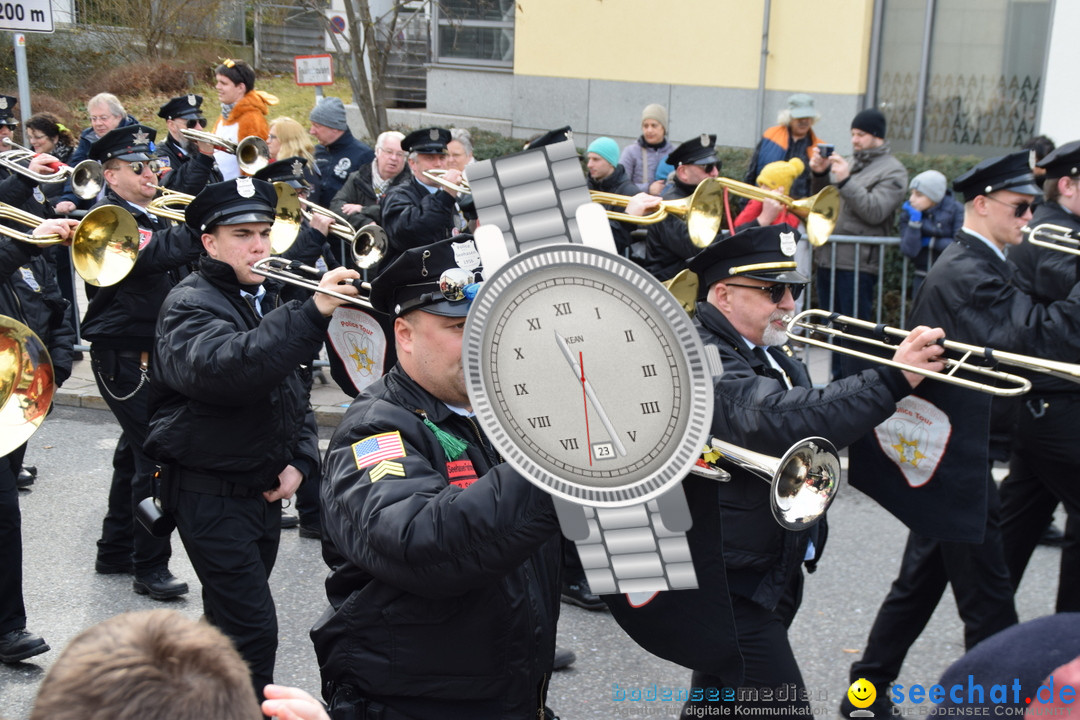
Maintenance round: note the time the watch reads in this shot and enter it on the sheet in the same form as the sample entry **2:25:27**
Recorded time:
**11:27:32**
